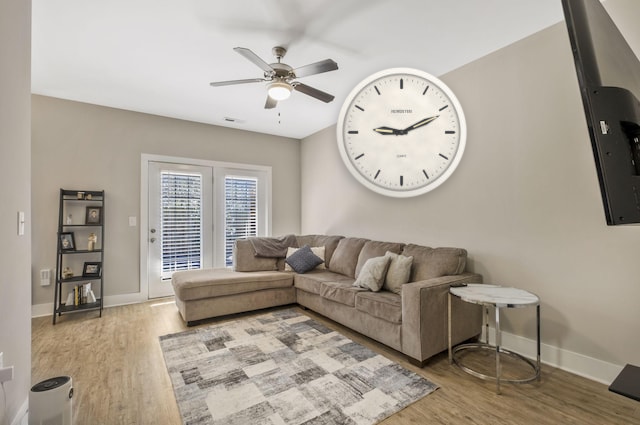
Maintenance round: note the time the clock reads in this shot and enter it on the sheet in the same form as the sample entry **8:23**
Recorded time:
**9:11**
